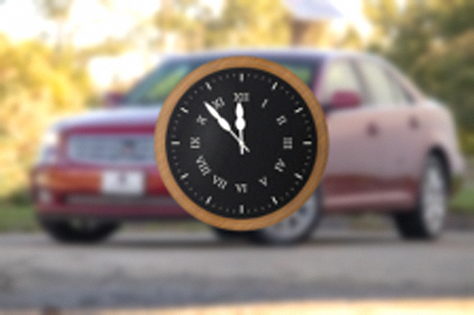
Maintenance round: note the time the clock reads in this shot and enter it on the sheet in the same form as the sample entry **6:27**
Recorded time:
**11:53**
